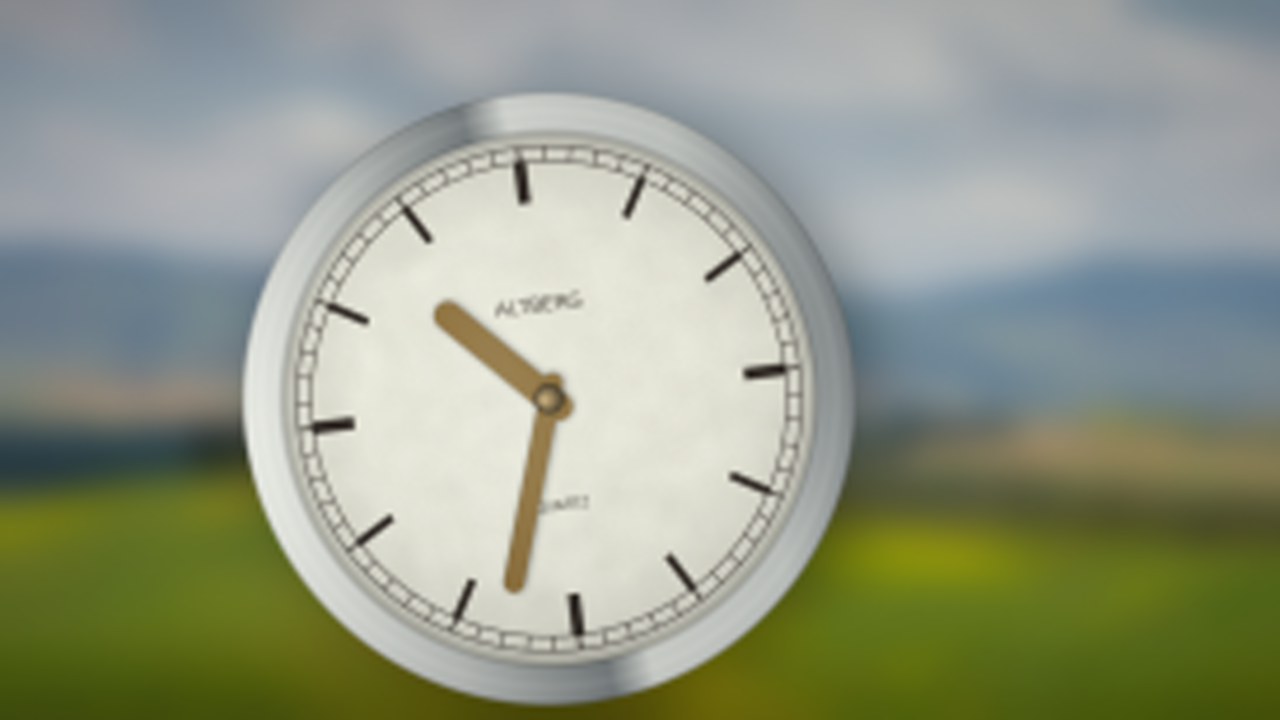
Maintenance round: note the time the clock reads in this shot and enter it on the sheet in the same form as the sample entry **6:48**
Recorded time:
**10:33**
